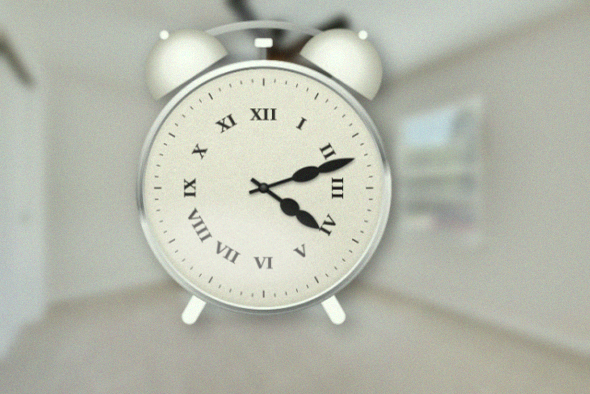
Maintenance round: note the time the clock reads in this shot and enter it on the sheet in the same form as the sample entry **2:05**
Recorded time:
**4:12**
